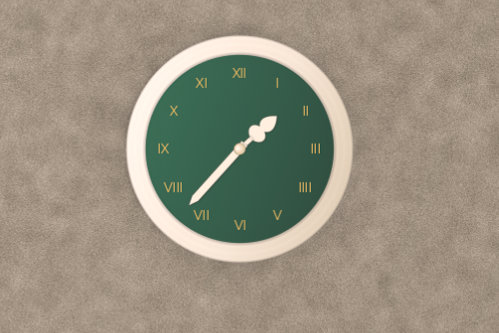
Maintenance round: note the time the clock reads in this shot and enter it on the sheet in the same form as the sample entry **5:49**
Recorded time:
**1:37**
